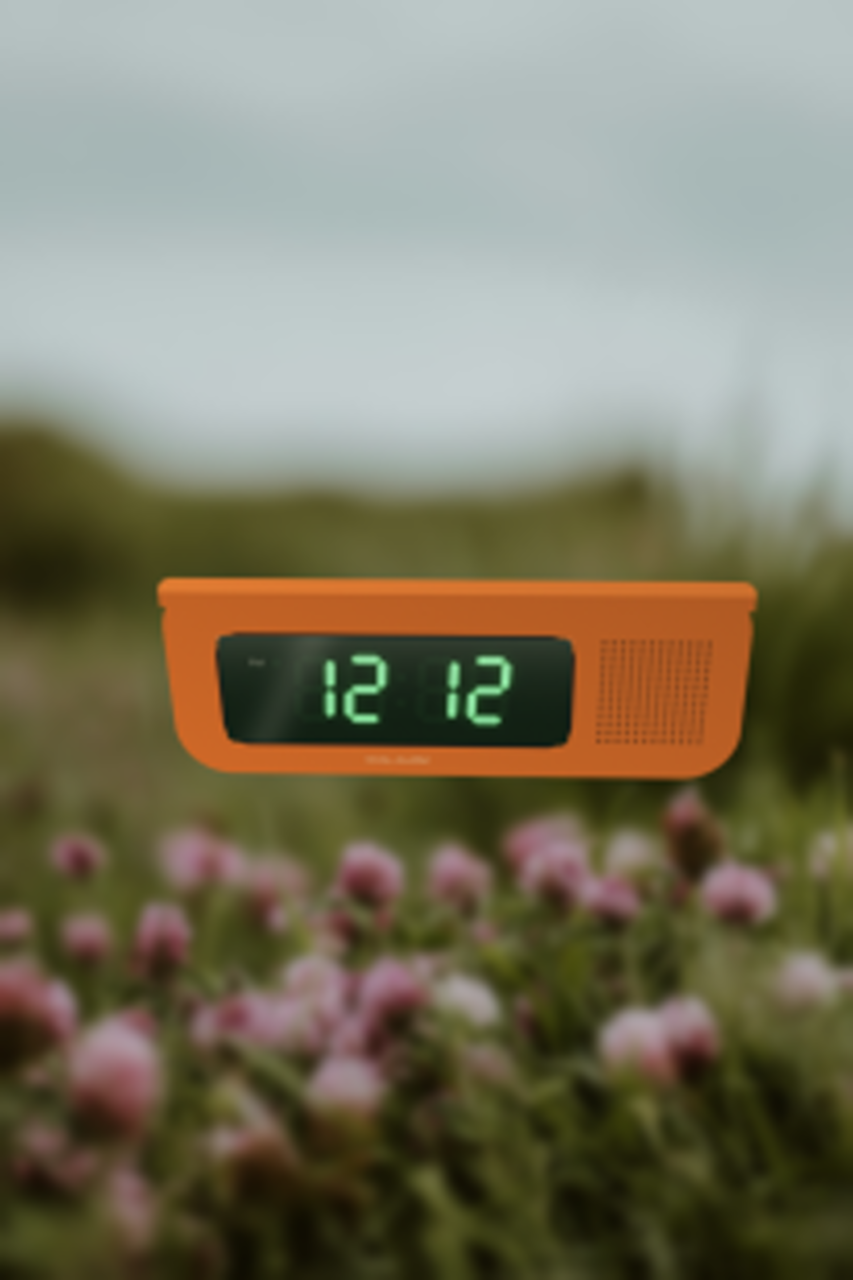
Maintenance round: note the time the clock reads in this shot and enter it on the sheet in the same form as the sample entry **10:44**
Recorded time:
**12:12**
